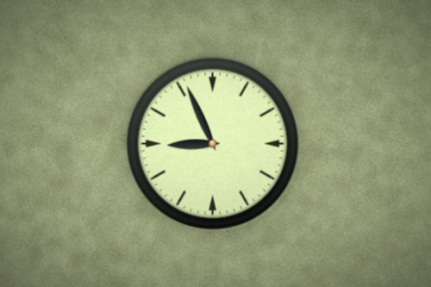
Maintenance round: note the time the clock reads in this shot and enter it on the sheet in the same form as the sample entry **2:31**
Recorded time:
**8:56**
